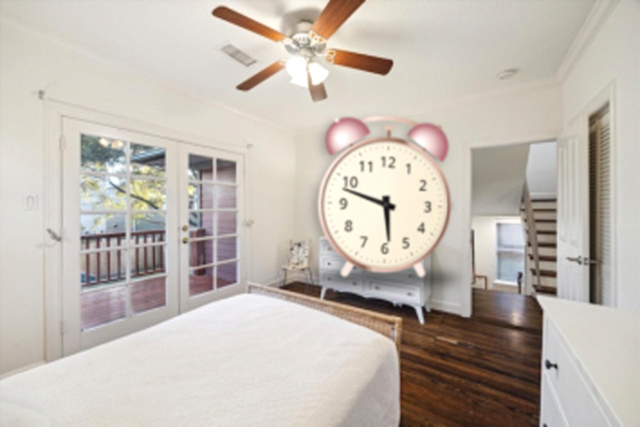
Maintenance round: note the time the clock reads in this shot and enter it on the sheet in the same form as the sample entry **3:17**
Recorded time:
**5:48**
